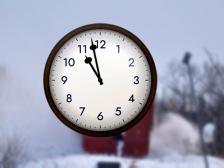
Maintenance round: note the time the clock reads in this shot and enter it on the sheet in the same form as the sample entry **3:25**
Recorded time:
**10:58**
